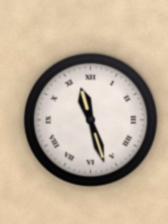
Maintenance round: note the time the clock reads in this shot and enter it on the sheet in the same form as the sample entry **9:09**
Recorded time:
**11:27**
